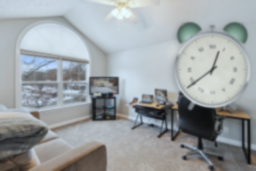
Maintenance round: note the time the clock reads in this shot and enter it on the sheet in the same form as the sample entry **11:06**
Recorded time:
**12:39**
